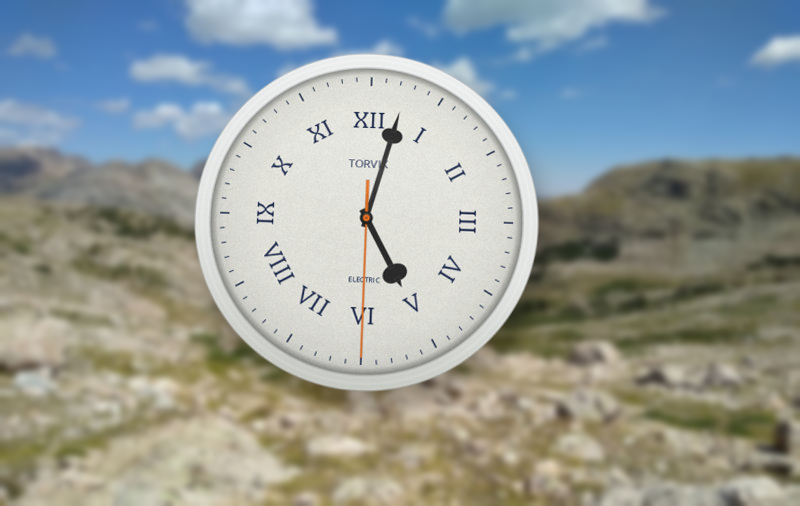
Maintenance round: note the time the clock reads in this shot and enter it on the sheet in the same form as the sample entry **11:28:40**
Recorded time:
**5:02:30**
